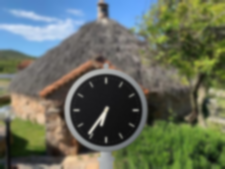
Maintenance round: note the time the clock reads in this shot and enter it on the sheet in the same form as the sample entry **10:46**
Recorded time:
**6:36**
